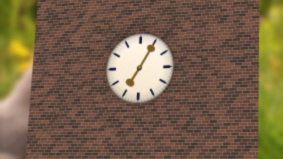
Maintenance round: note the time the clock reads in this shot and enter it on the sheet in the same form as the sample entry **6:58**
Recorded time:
**7:05**
